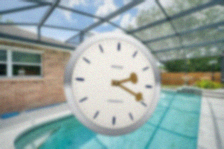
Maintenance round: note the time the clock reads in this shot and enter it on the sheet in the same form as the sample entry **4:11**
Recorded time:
**2:19**
